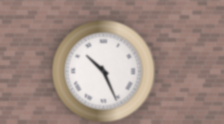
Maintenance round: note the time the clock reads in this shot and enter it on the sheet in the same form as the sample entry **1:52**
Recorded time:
**10:26**
